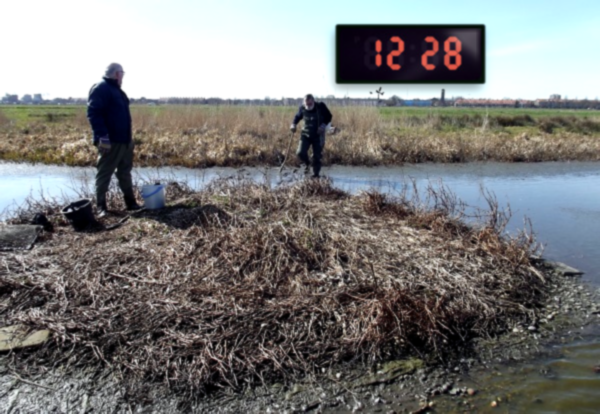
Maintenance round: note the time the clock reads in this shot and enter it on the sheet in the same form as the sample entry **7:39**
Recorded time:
**12:28**
